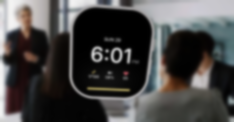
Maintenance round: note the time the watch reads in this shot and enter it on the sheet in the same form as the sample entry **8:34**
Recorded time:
**6:01**
